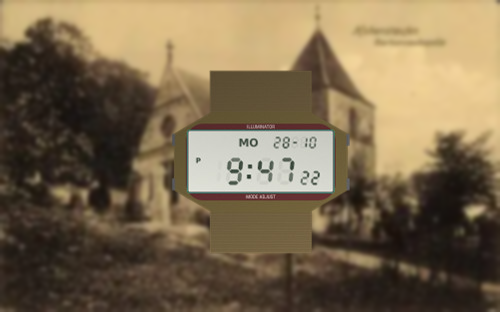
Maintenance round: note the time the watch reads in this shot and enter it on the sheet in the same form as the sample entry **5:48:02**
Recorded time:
**9:47:22**
